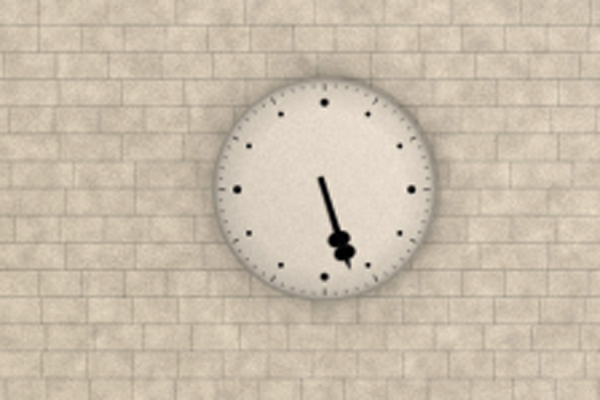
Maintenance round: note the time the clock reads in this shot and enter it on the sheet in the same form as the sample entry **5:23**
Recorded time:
**5:27**
